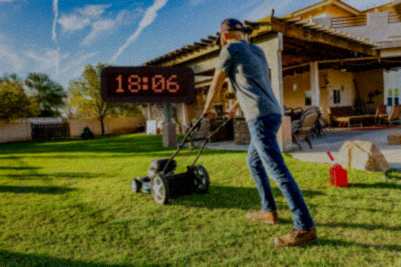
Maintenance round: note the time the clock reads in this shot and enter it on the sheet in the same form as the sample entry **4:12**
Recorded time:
**18:06**
